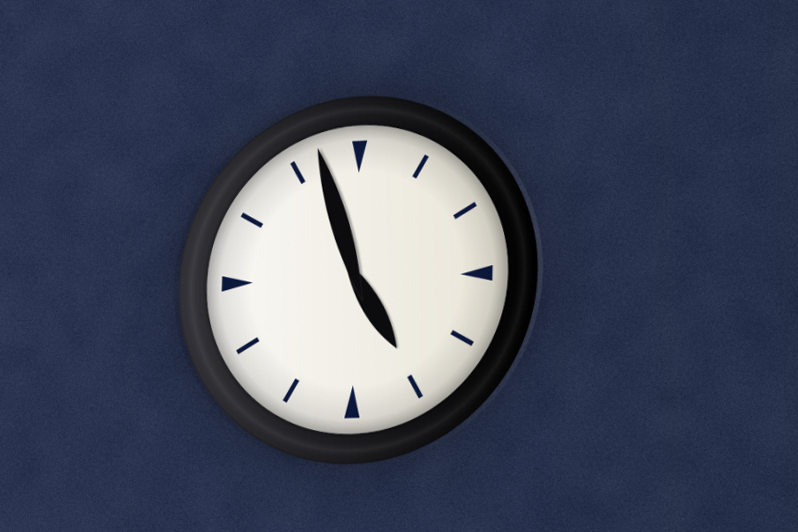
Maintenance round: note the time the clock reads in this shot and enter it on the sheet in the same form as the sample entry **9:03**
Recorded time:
**4:57**
